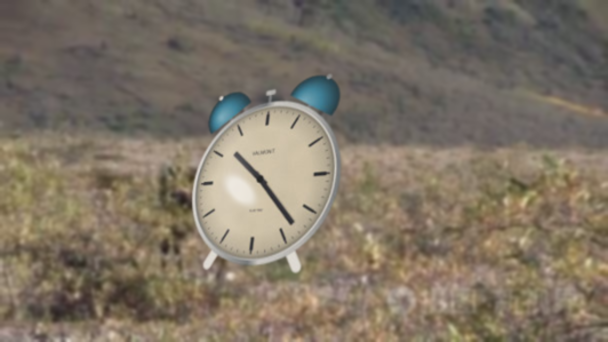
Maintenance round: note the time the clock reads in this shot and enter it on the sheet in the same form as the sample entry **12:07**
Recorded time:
**10:23**
